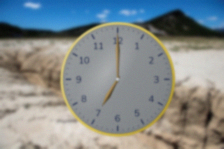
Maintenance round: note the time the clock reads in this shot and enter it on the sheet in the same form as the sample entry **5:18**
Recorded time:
**7:00**
